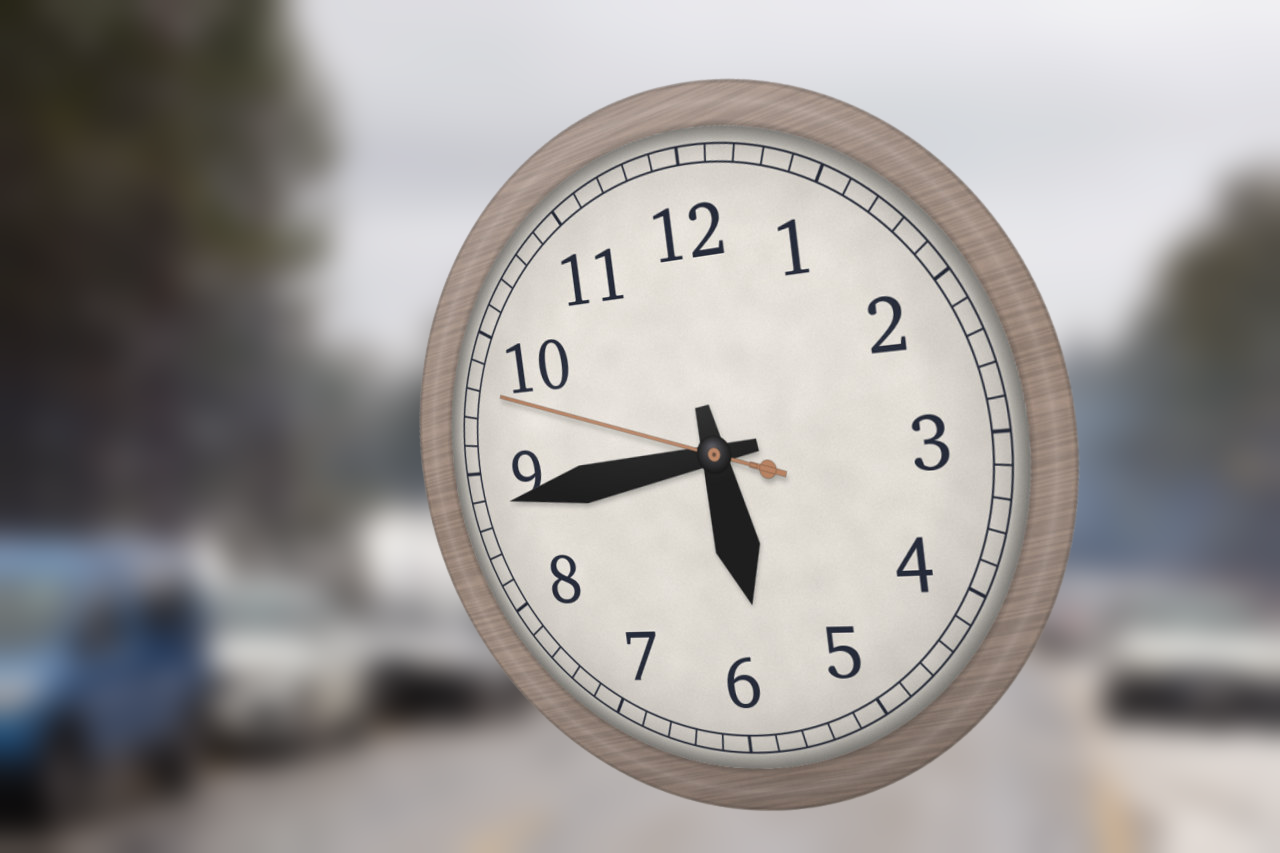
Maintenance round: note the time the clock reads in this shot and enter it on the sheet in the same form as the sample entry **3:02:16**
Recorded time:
**5:43:48**
